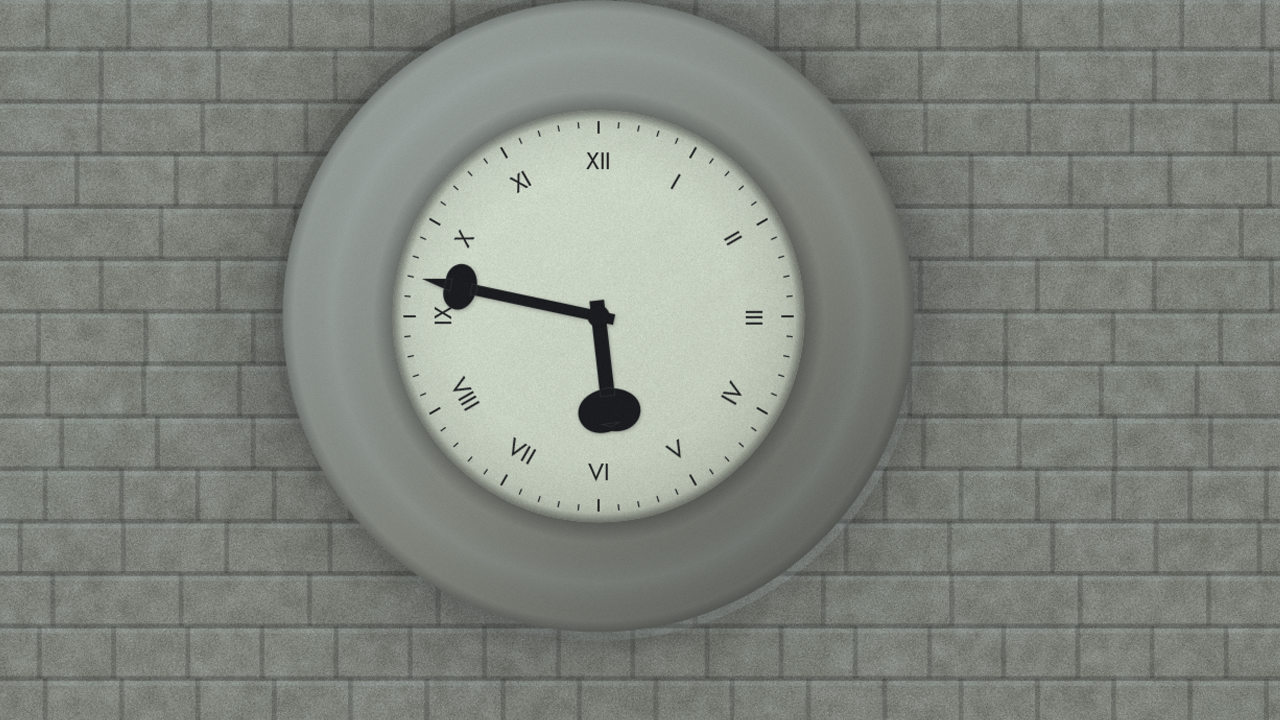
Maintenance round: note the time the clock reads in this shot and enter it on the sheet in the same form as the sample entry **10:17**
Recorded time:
**5:47**
